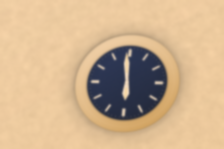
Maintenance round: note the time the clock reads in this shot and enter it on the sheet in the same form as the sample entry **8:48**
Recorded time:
**5:59**
